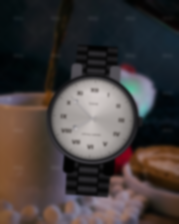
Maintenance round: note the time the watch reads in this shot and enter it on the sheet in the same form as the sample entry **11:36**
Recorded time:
**7:52**
